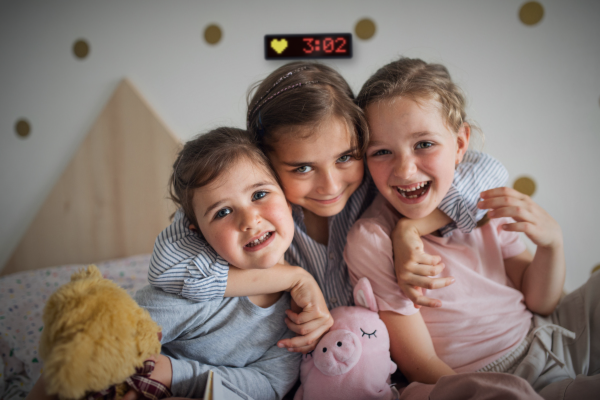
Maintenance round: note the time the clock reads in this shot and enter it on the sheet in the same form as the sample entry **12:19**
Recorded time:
**3:02**
